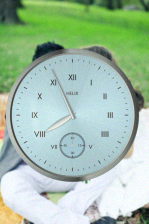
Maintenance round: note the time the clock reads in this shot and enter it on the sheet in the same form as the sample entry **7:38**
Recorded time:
**7:56**
